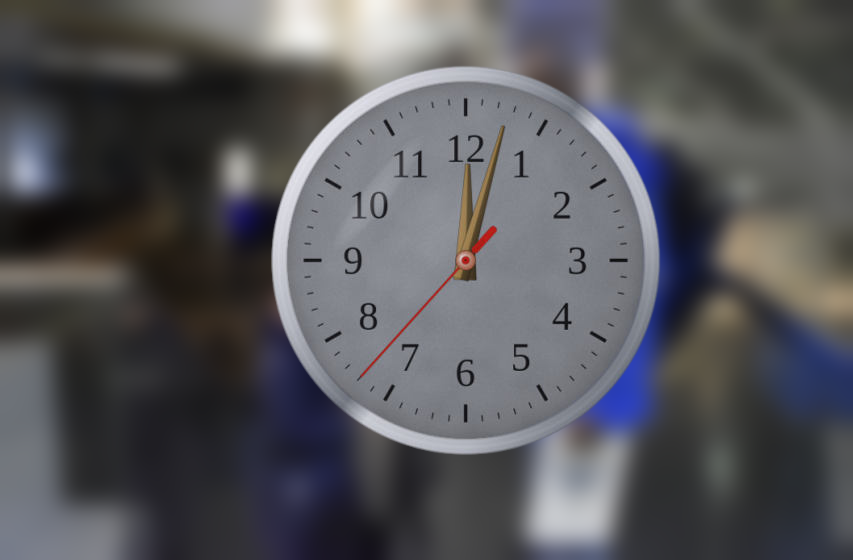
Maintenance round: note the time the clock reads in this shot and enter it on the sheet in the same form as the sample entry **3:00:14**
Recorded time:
**12:02:37**
